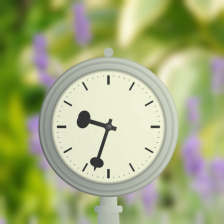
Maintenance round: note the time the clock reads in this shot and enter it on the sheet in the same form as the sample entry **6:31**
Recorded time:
**9:33**
